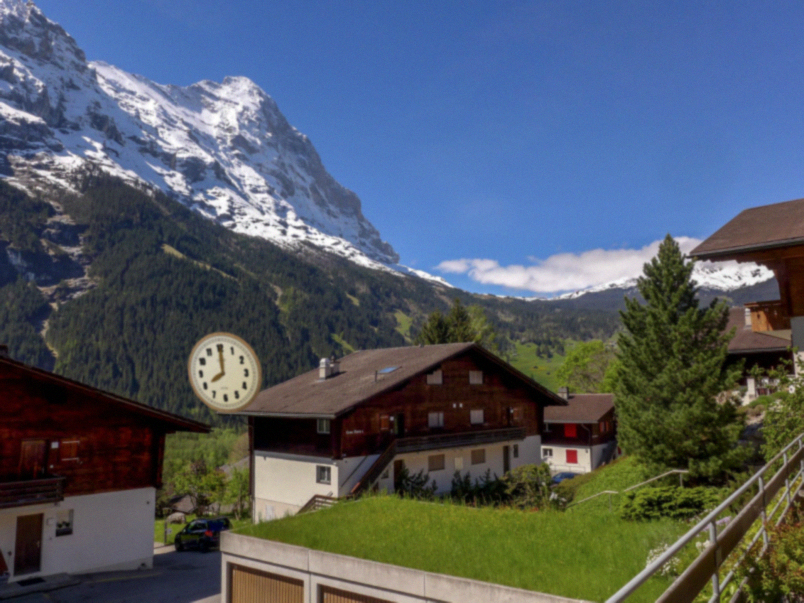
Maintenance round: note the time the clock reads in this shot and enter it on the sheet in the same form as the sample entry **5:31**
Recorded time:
**8:00**
